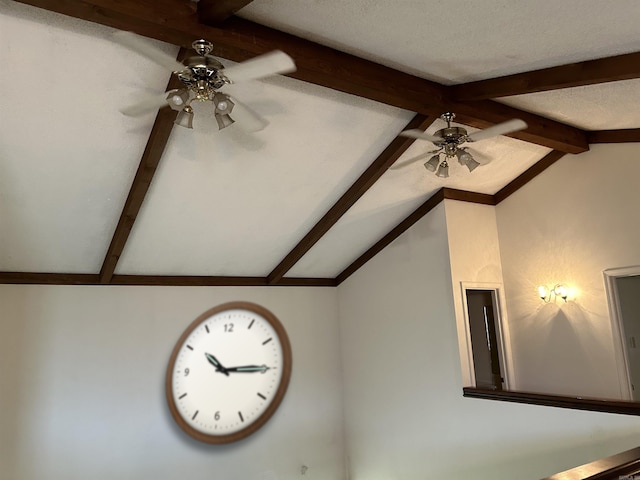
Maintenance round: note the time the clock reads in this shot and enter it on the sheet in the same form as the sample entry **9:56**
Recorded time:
**10:15**
